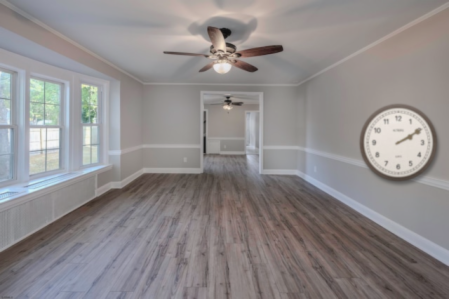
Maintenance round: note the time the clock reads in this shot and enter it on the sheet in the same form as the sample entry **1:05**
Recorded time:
**2:10**
